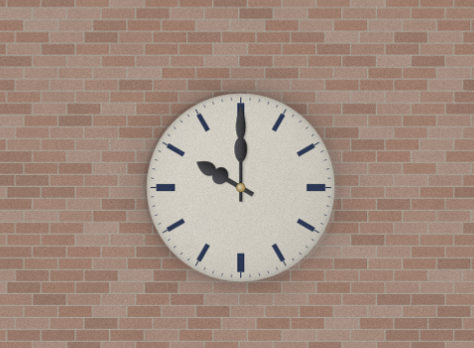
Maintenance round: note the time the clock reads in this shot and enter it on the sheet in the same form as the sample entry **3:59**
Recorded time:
**10:00**
